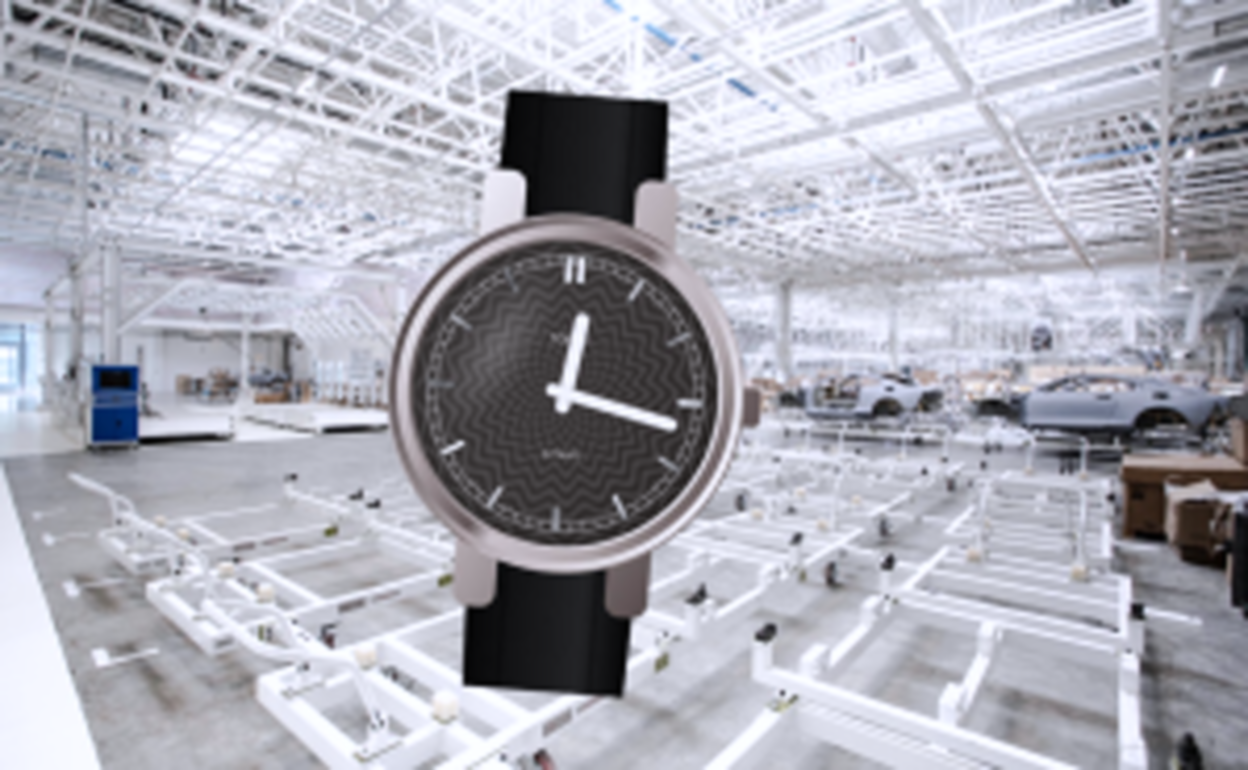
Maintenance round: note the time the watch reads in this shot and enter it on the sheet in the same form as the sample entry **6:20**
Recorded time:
**12:17**
